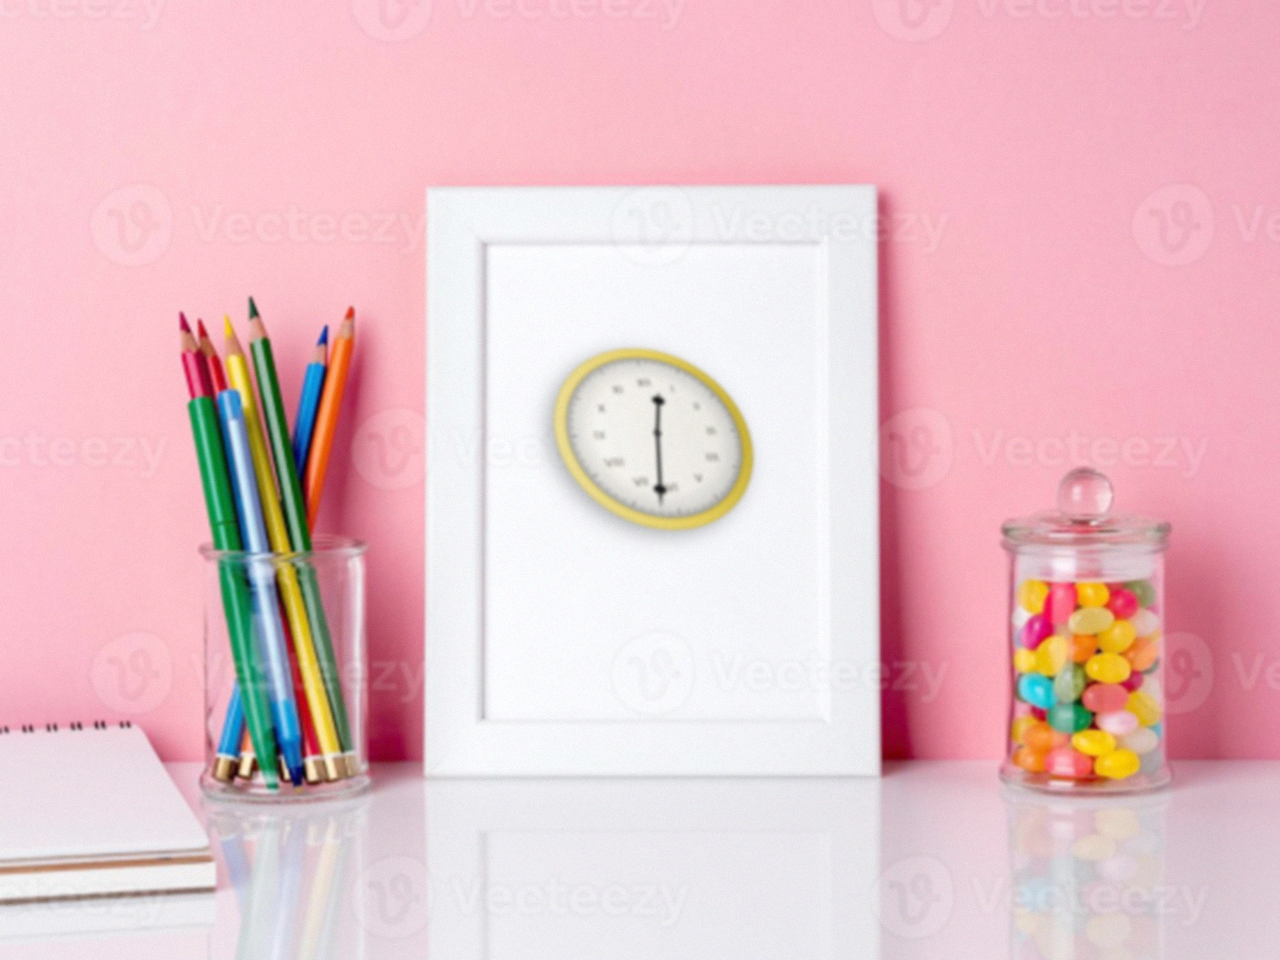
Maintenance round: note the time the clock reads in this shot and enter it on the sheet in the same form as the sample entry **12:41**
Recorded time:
**12:32**
